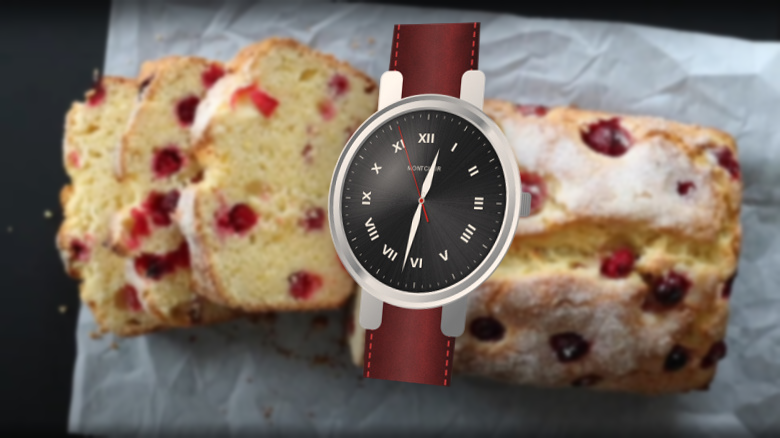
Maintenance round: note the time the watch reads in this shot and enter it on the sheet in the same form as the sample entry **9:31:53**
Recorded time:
**12:31:56**
